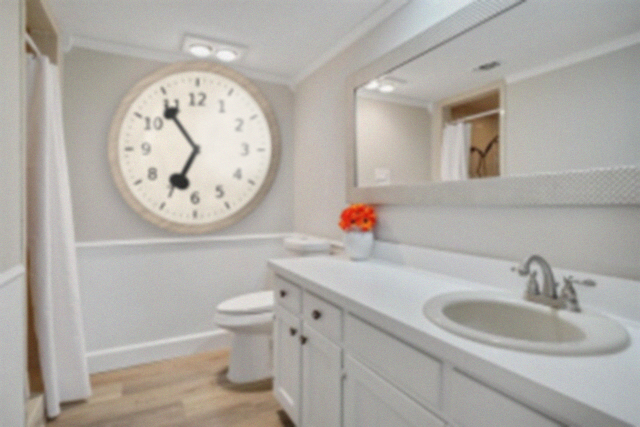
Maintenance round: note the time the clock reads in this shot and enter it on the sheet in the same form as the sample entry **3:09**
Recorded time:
**6:54**
